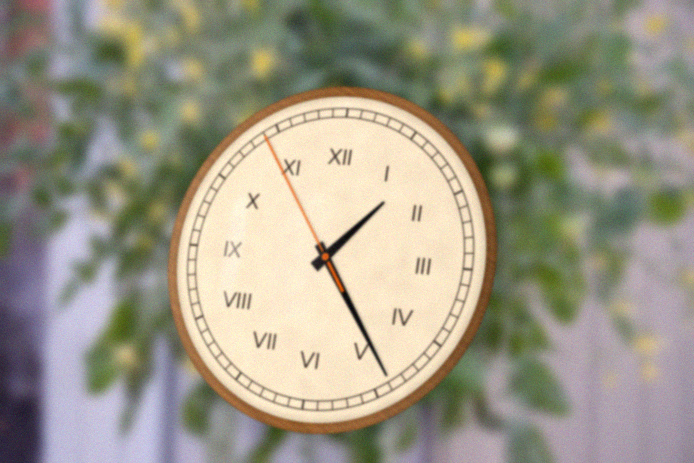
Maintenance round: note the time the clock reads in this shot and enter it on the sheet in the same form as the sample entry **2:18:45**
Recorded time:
**1:23:54**
